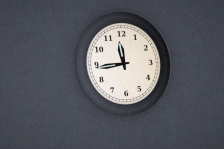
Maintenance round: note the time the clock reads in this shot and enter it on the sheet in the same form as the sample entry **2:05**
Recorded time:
**11:44**
